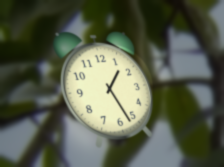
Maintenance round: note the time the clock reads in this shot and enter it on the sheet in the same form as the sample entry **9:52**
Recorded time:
**1:27**
